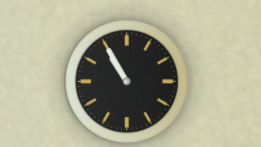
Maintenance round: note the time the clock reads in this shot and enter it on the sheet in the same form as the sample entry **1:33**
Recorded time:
**10:55**
